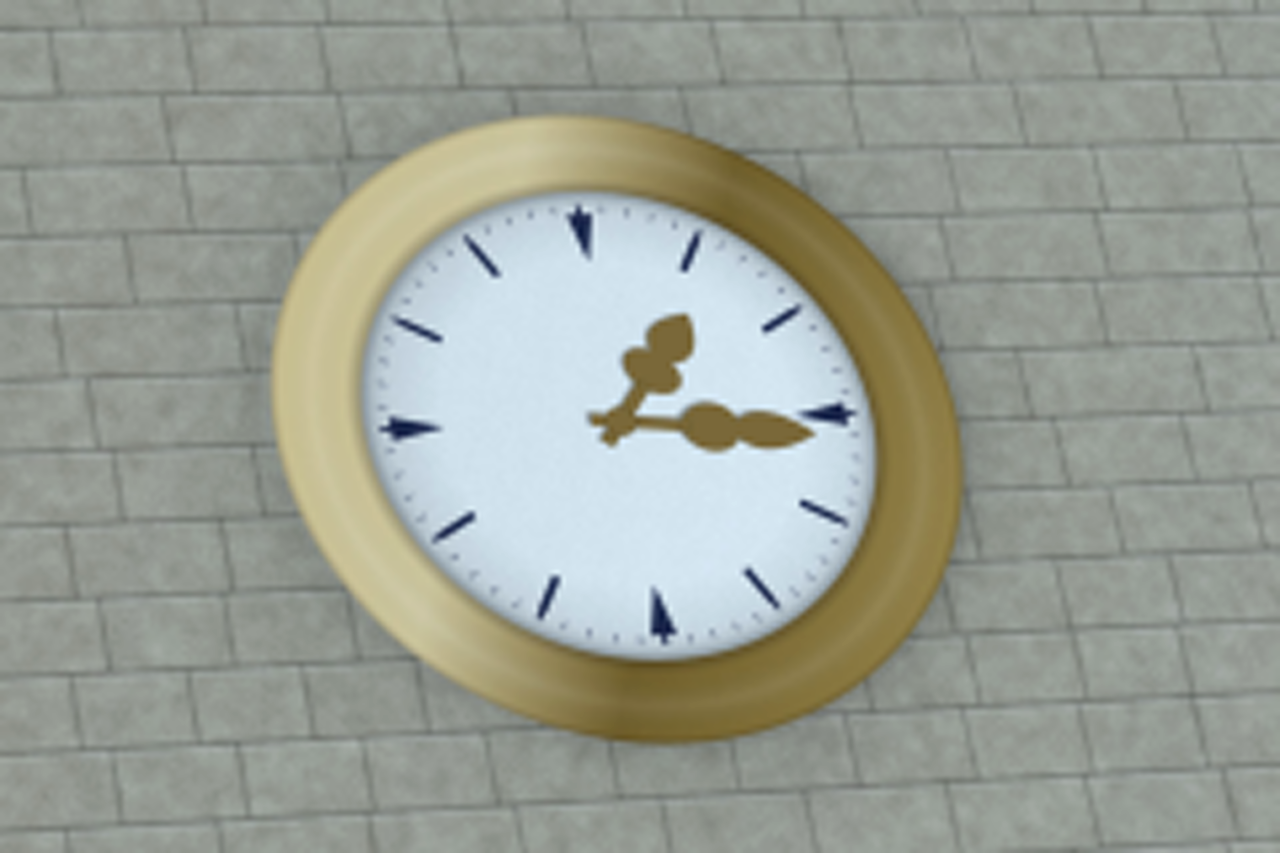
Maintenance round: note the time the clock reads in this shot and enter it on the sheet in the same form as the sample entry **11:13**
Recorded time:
**1:16**
